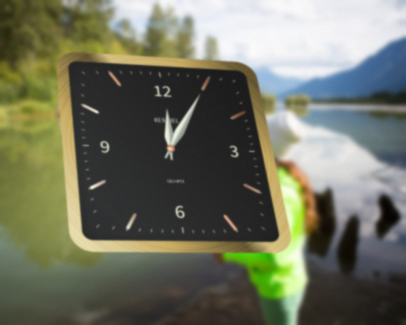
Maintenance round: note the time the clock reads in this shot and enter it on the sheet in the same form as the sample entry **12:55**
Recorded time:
**12:05**
